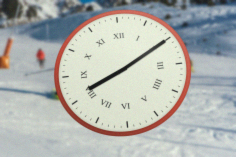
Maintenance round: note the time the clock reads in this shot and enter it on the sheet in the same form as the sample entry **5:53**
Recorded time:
**8:10**
